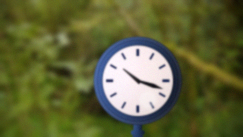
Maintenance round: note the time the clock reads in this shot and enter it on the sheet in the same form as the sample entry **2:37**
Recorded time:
**10:18**
